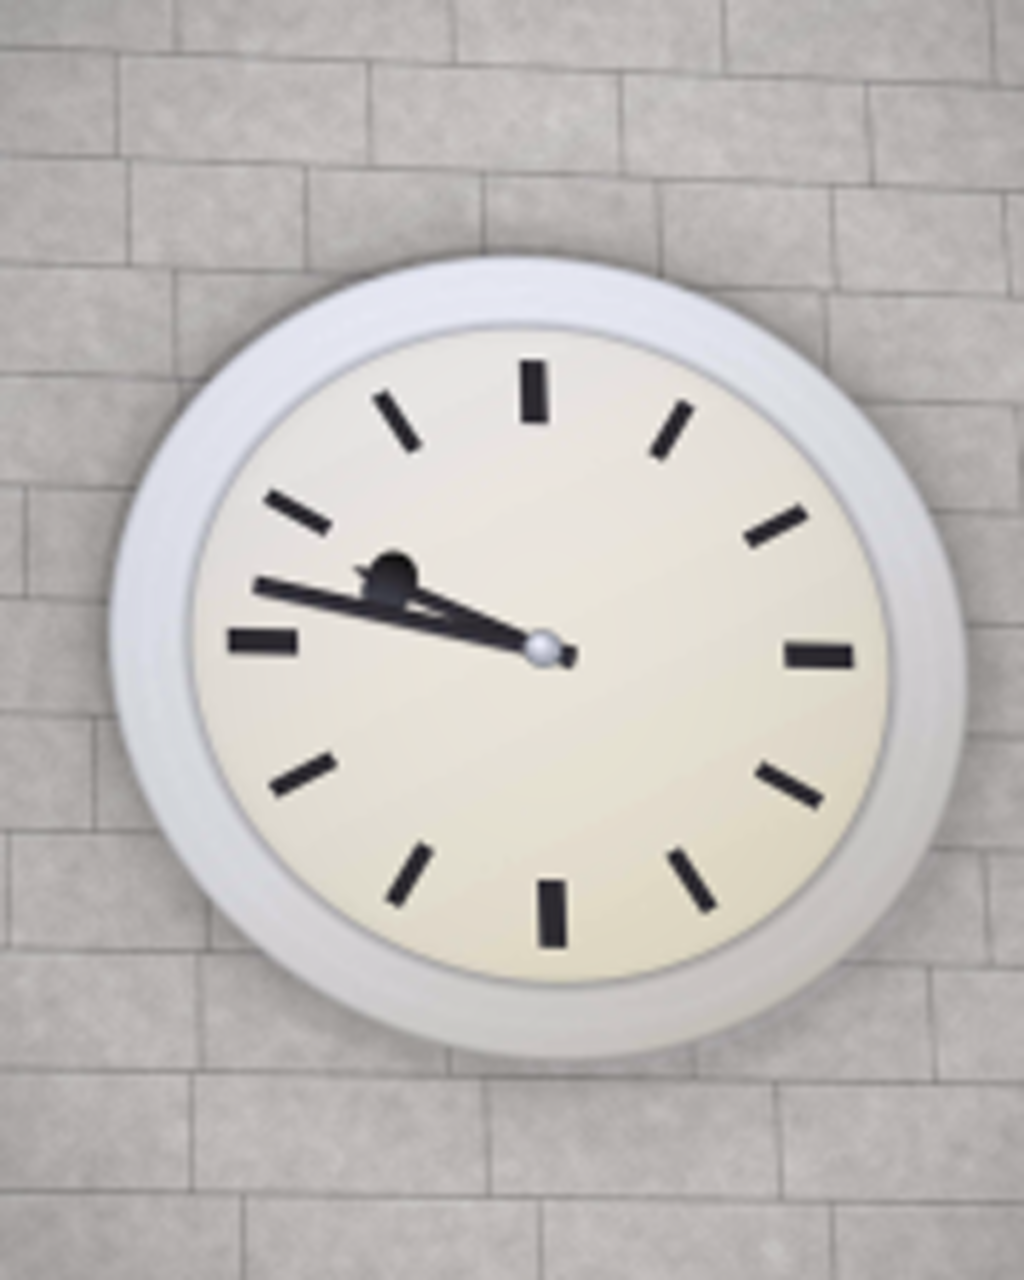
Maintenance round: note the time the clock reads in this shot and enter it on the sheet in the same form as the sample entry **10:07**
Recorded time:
**9:47**
